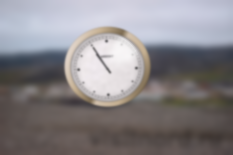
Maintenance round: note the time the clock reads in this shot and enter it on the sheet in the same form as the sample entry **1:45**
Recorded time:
**10:55**
